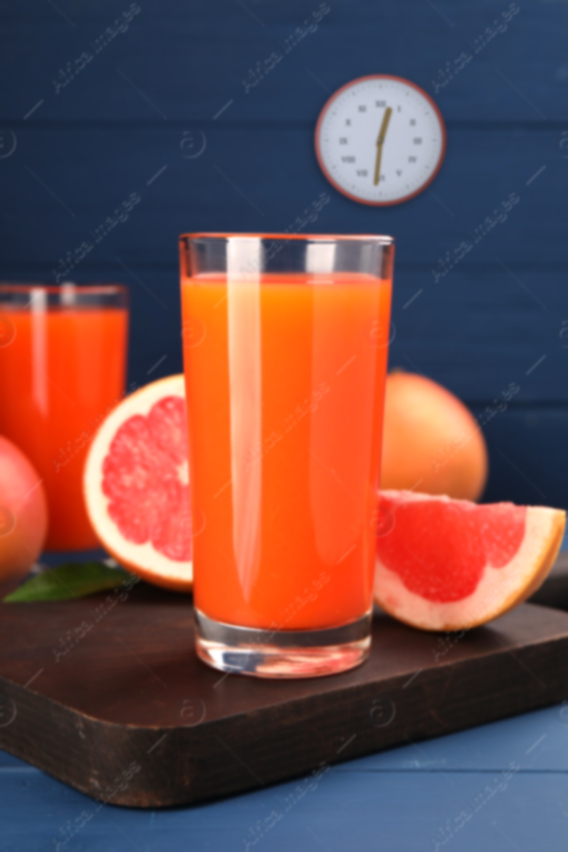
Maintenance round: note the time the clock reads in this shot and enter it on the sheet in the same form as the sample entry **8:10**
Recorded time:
**12:31**
